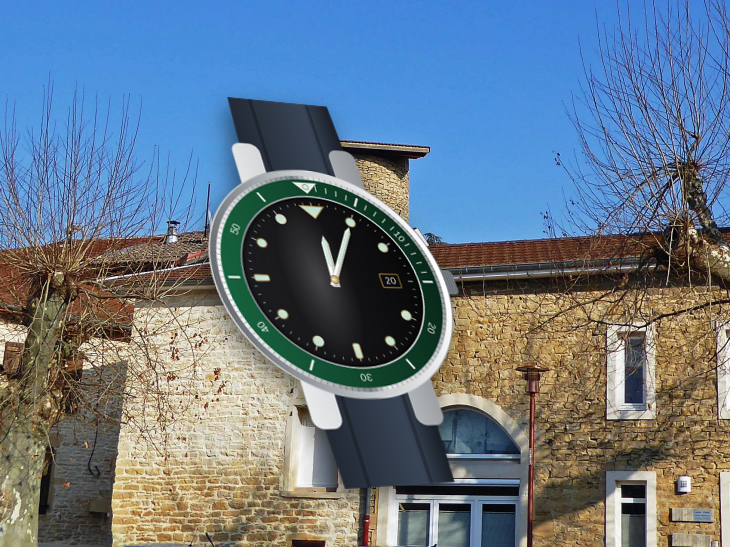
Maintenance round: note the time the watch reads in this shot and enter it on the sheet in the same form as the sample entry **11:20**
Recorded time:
**12:05**
